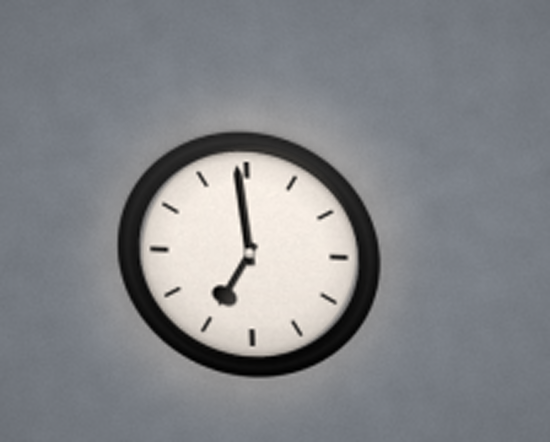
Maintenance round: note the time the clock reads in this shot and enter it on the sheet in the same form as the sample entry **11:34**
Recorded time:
**6:59**
